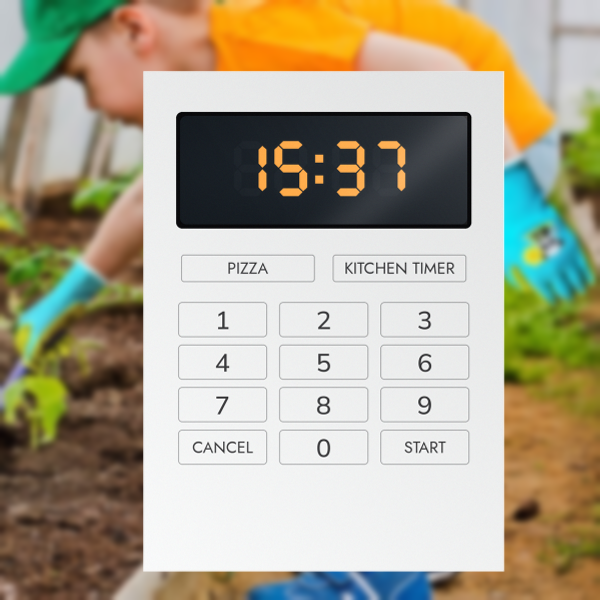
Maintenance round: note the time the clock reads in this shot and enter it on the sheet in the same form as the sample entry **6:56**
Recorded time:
**15:37**
